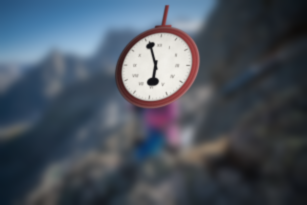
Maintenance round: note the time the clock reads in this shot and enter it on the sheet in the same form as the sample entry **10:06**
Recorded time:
**5:56**
